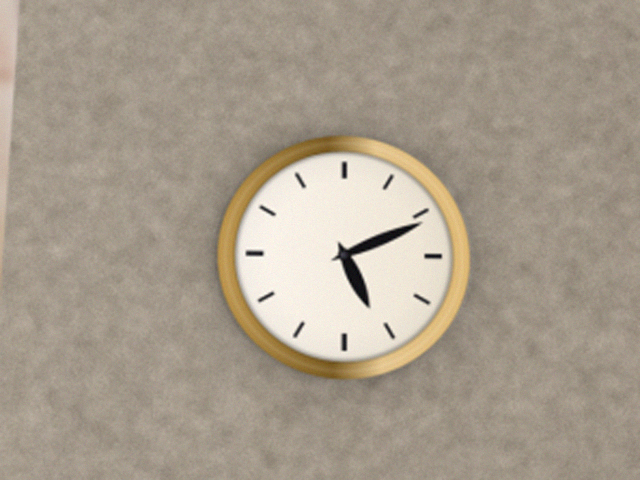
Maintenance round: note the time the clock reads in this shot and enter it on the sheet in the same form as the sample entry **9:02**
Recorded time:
**5:11**
